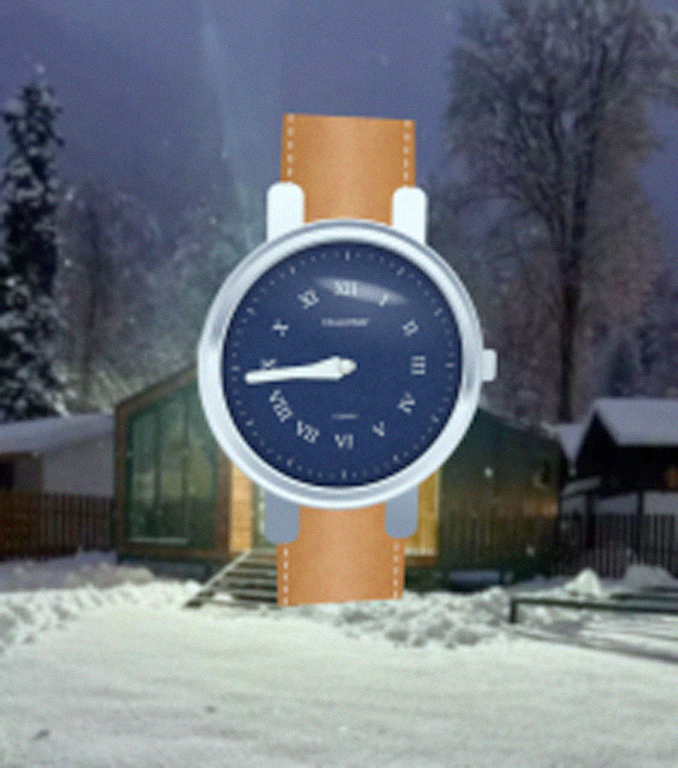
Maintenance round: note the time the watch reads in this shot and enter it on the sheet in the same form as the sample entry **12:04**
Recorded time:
**8:44**
